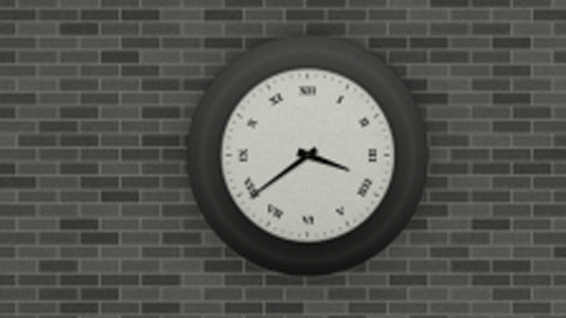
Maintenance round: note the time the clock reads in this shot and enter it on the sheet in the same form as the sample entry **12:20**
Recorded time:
**3:39**
